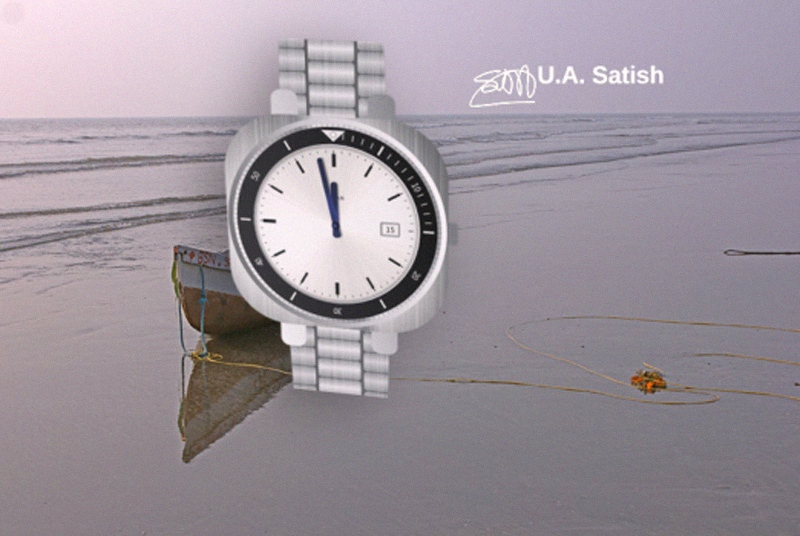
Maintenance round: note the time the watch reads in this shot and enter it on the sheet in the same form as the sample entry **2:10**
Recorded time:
**11:58**
